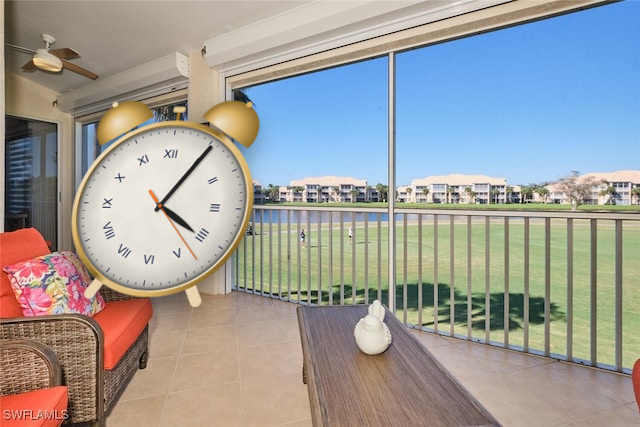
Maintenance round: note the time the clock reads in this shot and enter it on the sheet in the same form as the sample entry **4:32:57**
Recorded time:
**4:05:23**
